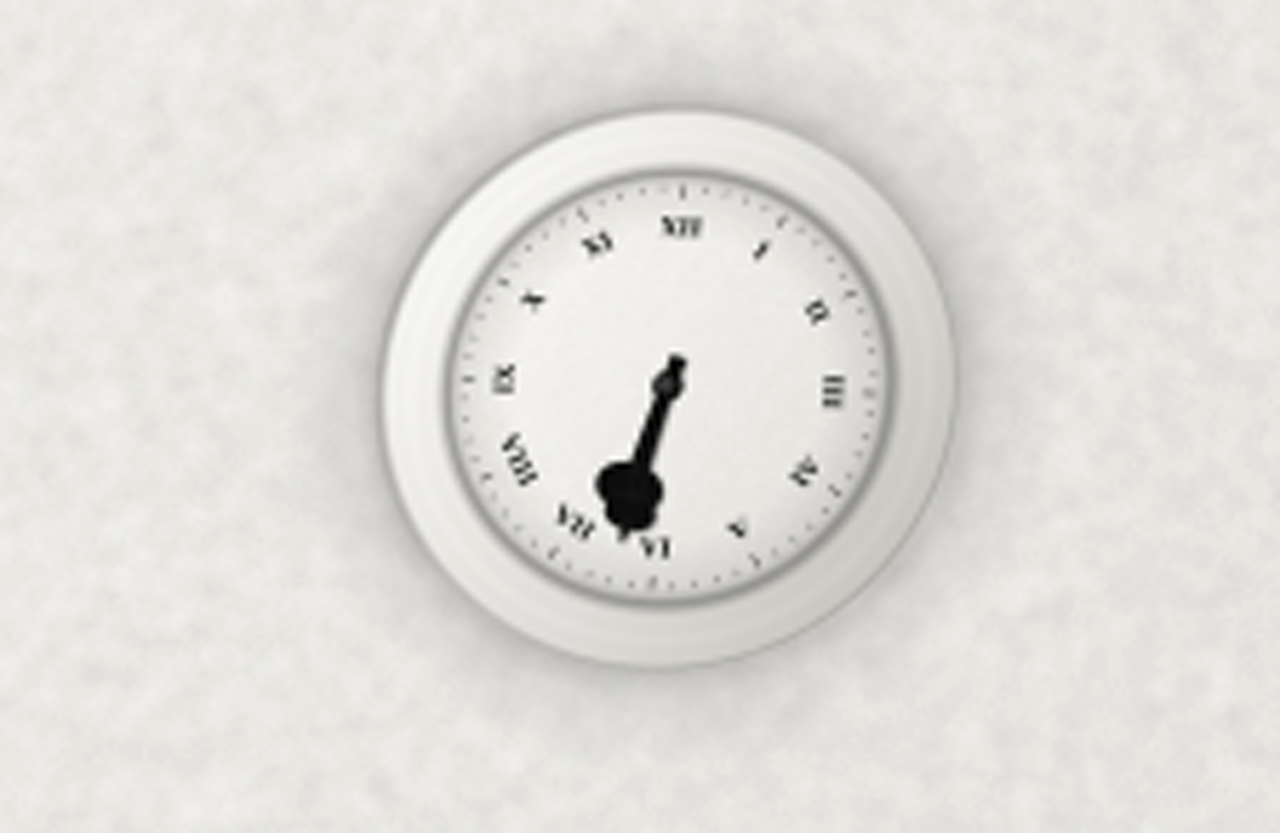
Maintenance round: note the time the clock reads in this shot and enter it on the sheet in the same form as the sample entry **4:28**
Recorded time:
**6:32**
